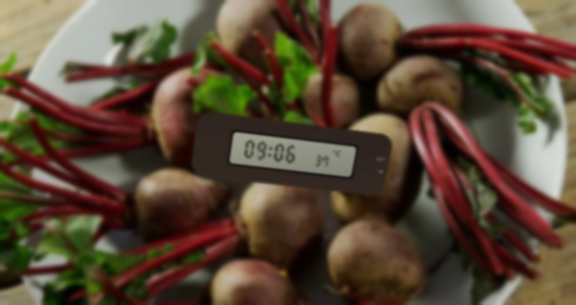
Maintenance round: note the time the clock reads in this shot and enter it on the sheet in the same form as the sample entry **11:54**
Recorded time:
**9:06**
